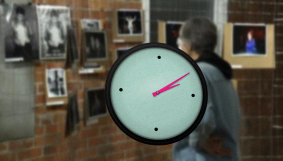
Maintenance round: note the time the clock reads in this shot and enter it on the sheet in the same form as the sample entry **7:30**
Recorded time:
**2:09**
